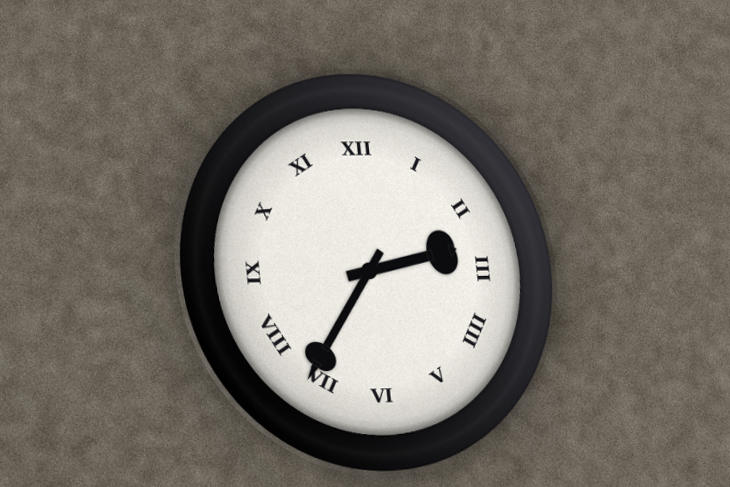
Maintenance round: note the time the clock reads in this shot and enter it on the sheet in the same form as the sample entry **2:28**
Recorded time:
**2:36**
